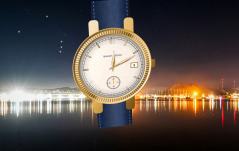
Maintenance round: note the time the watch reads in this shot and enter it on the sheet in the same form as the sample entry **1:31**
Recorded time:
**12:11**
